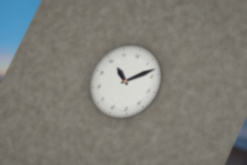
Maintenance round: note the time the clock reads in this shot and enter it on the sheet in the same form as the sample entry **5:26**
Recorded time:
**10:08**
